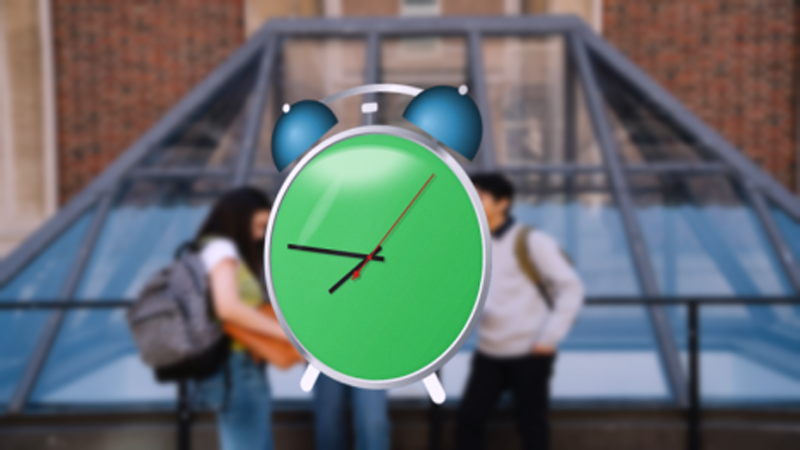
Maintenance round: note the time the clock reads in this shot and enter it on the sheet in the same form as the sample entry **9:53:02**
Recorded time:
**7:46:07**
